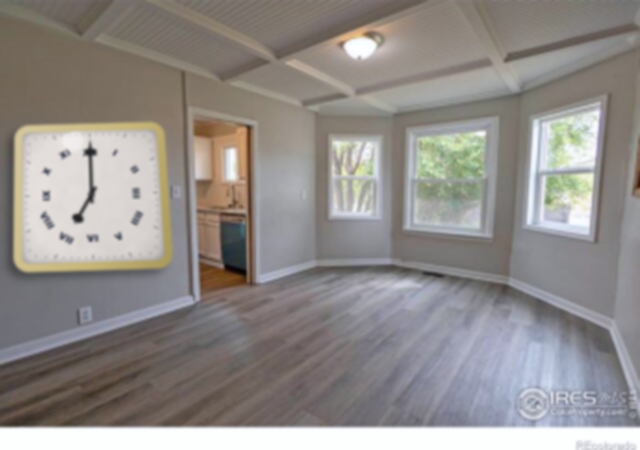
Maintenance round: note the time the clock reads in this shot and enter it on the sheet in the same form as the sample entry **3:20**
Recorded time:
**7:00**
